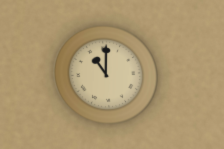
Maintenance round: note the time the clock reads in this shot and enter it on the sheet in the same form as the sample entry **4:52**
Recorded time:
**11:01**
